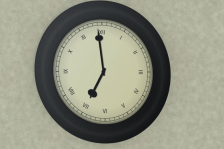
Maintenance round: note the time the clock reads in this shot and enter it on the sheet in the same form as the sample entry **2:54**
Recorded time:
**6:59**
